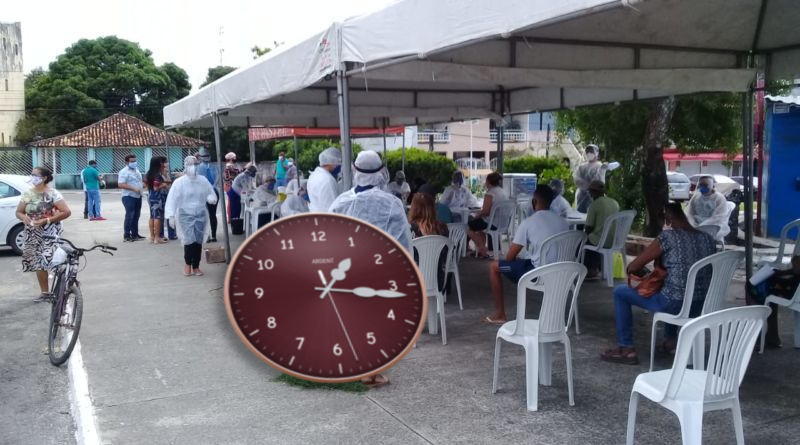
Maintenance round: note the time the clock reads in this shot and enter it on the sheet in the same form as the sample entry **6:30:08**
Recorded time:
**1:16:28**
